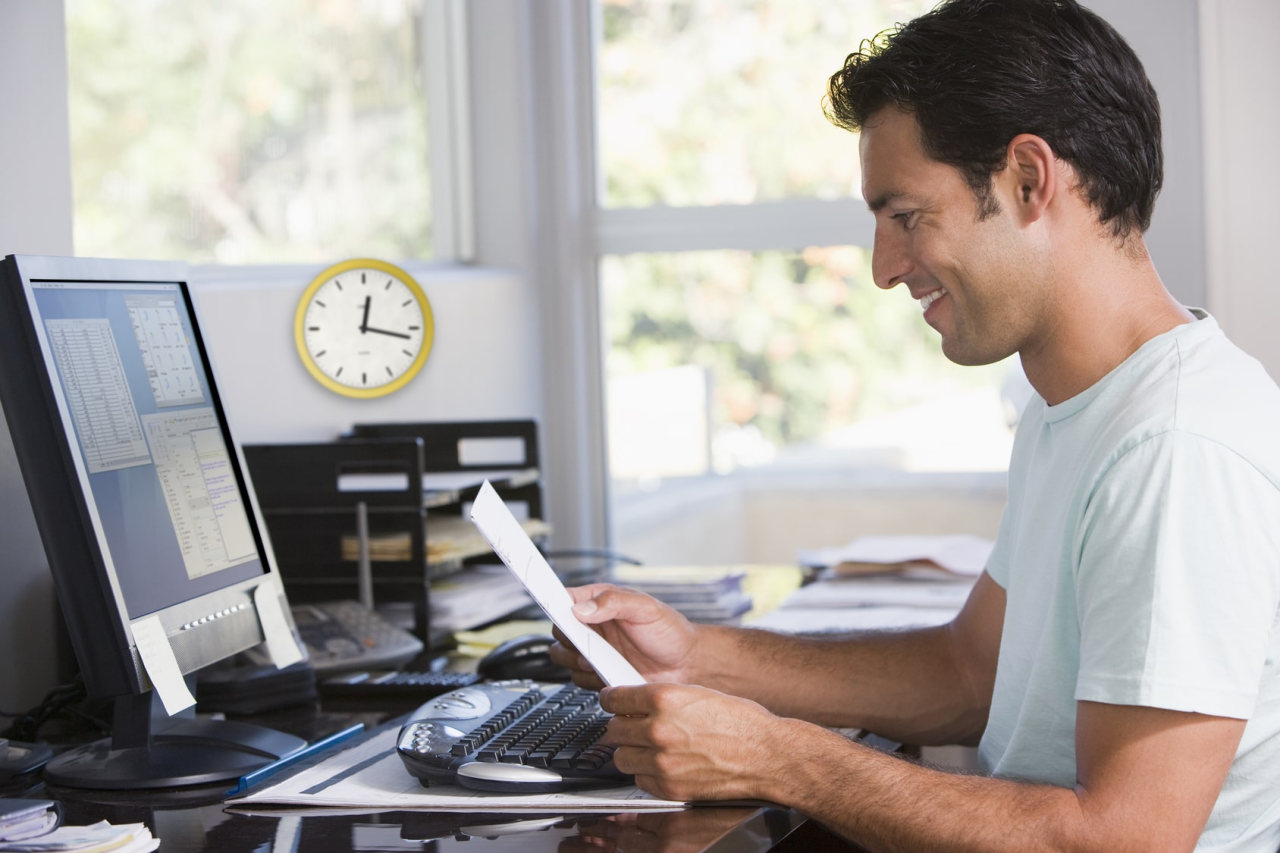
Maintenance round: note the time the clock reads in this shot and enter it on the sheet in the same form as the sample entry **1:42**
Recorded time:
**12:17**
